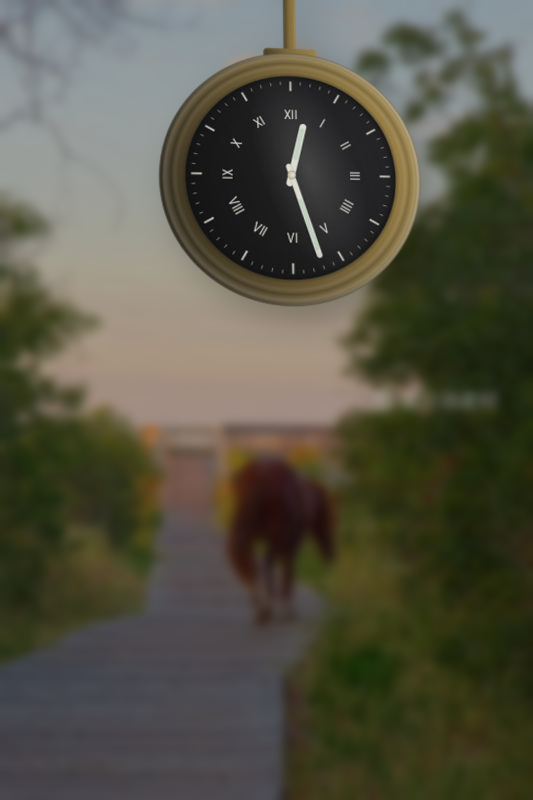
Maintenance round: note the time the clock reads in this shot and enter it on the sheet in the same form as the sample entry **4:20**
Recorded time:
**12:27**
